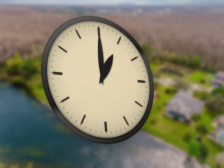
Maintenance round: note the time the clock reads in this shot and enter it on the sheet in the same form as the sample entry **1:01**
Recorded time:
**1:00**
